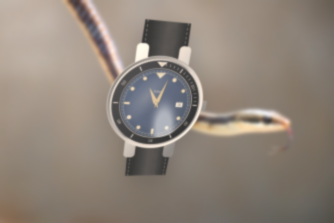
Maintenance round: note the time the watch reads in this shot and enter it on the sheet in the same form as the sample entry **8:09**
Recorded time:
**11:03**
